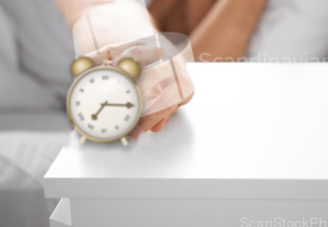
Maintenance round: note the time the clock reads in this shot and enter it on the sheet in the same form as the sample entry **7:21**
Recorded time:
**7:15**
